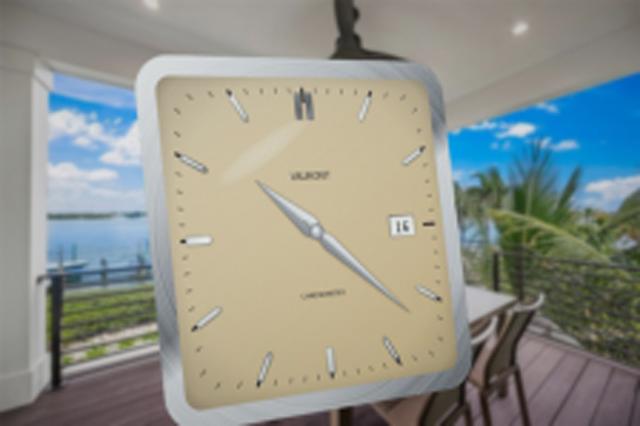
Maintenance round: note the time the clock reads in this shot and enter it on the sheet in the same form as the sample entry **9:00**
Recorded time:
**10:22**
